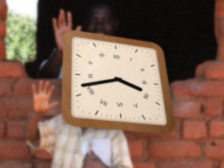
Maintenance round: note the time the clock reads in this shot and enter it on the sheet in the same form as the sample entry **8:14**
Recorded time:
**3:42**
